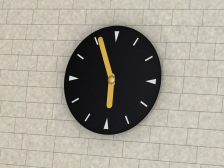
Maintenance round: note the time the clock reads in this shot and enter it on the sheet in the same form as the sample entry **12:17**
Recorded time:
**5:56**
